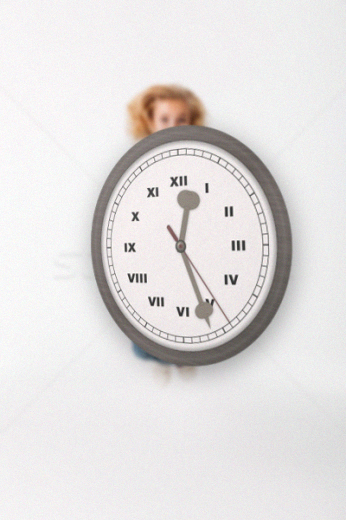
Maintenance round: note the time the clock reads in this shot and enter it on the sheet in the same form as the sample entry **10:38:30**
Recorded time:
**12:26:24**
